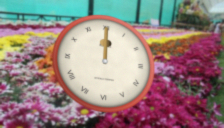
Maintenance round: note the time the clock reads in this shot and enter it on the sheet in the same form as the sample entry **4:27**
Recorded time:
**12:00**
